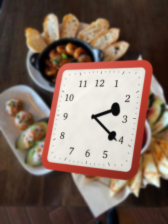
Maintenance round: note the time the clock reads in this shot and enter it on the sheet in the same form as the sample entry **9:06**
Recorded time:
**2:21**
